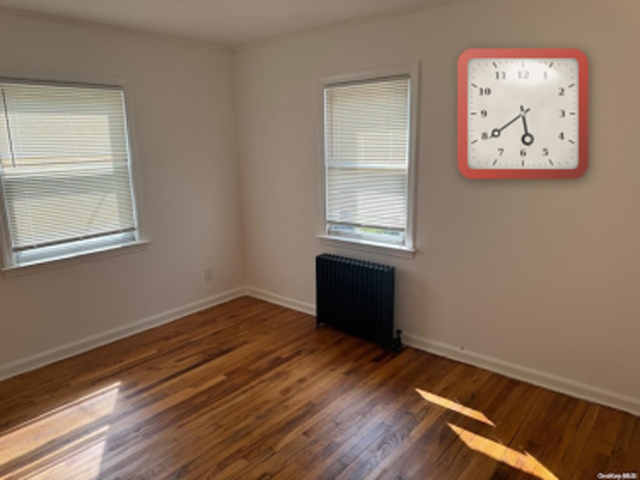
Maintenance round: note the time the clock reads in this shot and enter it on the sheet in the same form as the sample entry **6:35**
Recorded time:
**5:39**
